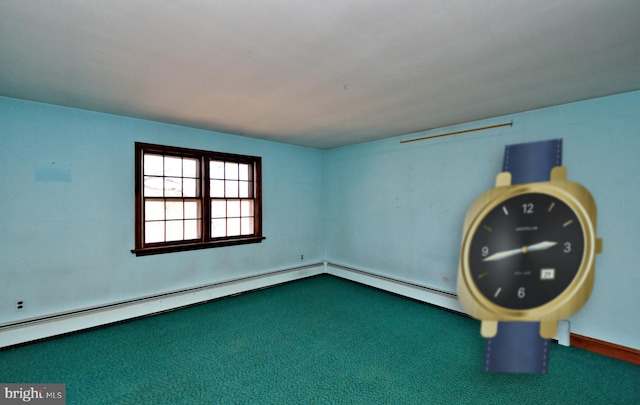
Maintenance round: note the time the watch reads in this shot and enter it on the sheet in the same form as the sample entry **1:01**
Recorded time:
**2:43**
